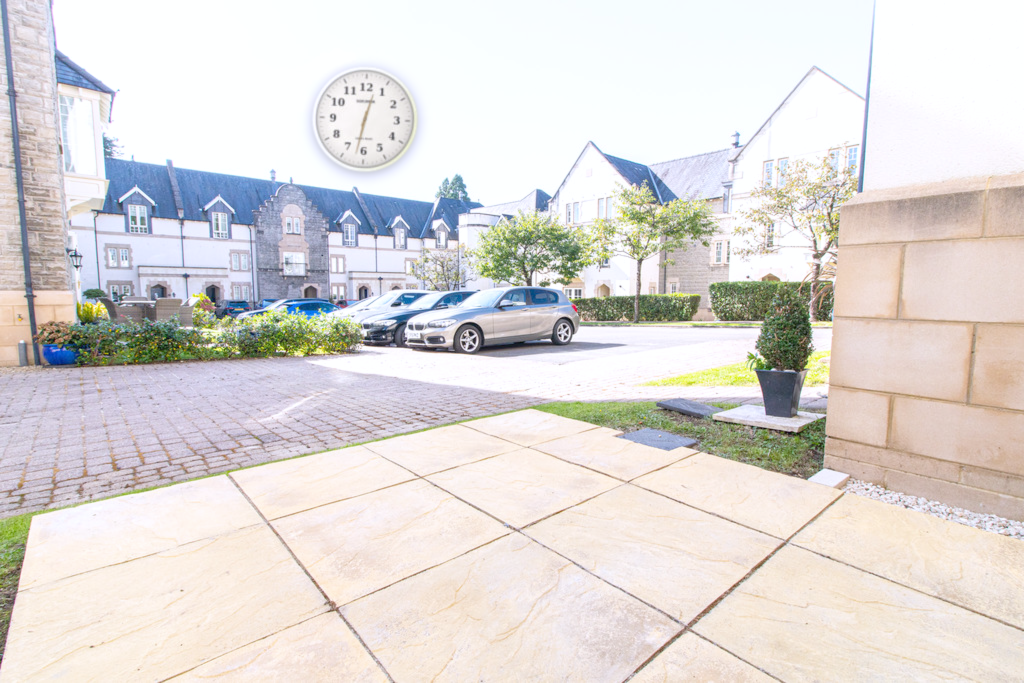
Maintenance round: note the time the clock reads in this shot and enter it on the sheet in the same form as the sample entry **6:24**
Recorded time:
**12:32**
